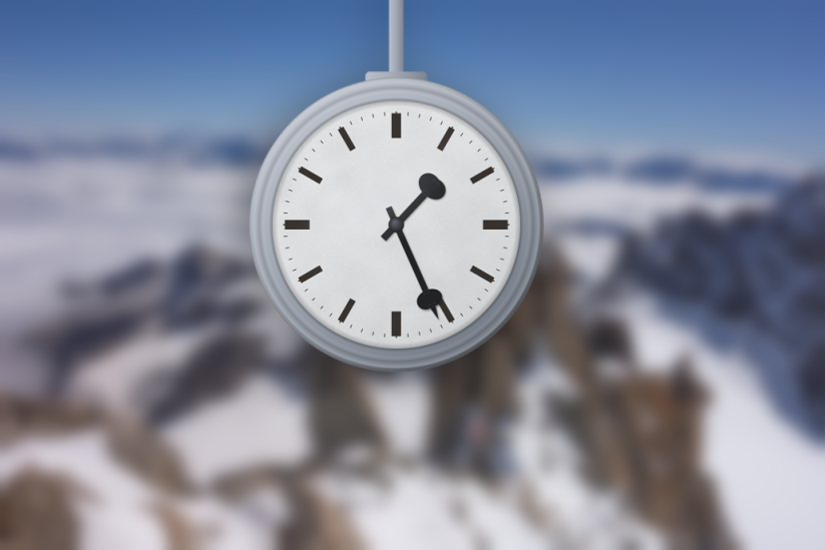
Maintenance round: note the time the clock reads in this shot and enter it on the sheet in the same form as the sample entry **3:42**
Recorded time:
**1:26**
